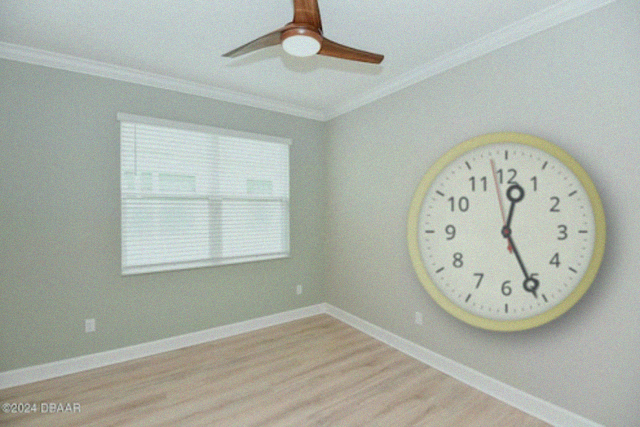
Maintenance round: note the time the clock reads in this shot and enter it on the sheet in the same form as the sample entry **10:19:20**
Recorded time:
**12:25:58**
